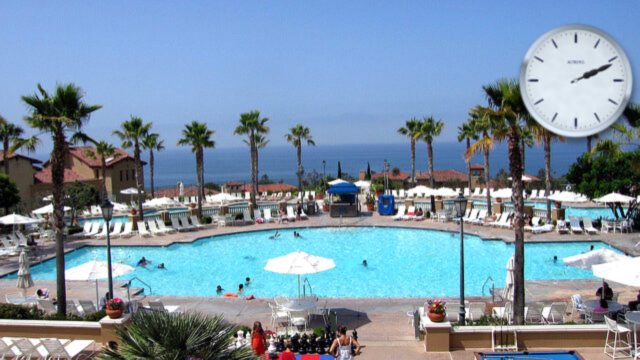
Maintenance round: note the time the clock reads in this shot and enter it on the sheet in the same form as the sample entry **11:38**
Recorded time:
**2:11**
